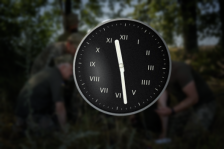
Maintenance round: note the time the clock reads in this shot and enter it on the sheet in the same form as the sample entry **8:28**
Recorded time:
**11:28**
